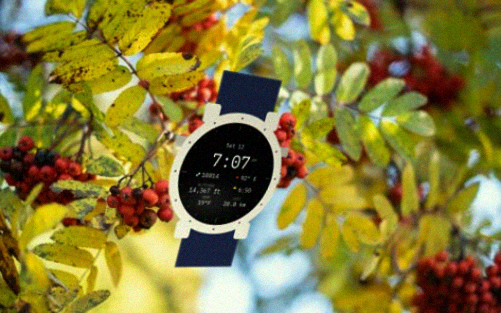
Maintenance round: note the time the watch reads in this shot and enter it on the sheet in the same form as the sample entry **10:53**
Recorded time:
**7:07**
